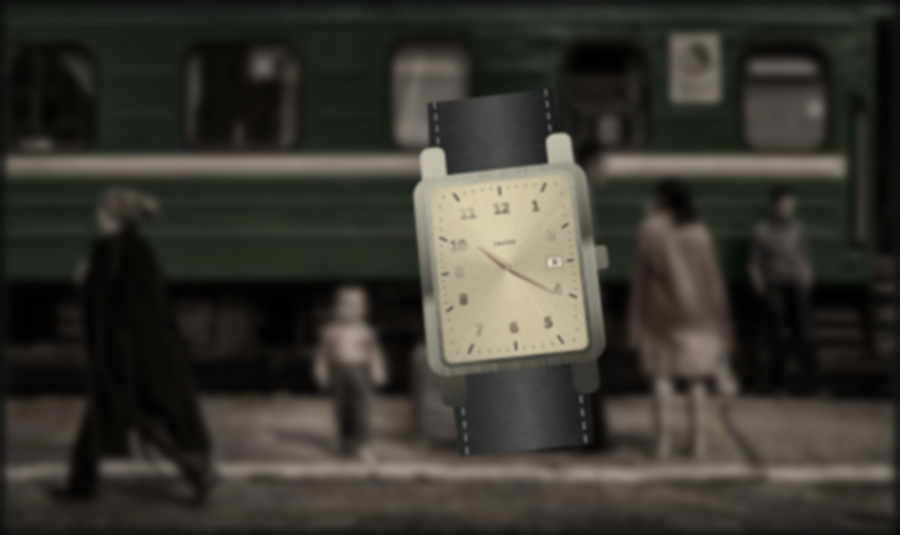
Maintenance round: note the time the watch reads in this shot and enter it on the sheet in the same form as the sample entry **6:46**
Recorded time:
**10:21**
